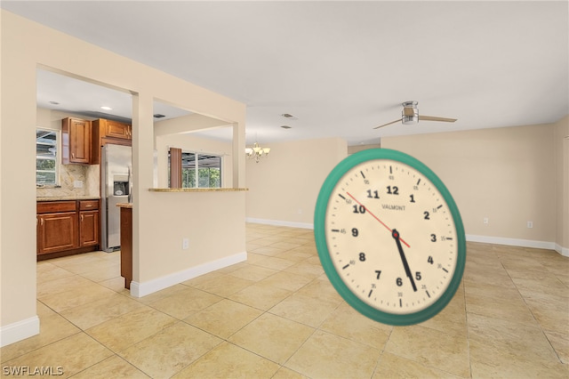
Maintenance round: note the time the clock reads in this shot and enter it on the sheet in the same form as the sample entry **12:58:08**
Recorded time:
**5:26:51**
